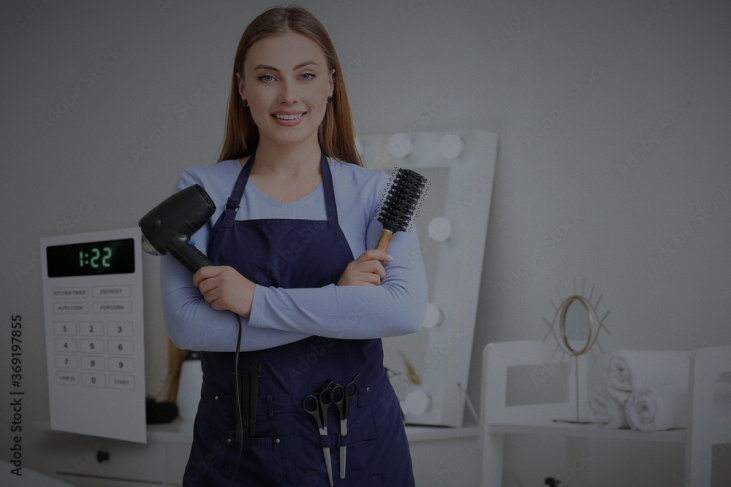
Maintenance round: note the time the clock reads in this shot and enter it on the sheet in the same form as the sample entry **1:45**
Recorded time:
**1:22**
